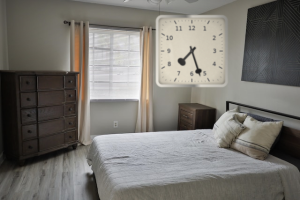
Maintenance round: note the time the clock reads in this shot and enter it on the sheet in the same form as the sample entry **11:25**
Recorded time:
**7:27**
